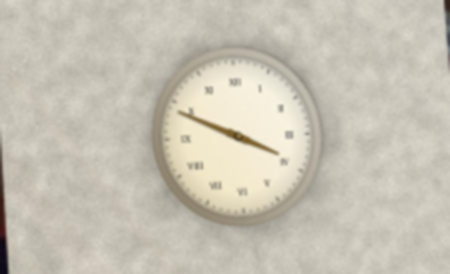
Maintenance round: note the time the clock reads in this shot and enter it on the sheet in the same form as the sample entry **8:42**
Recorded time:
**3:49**
